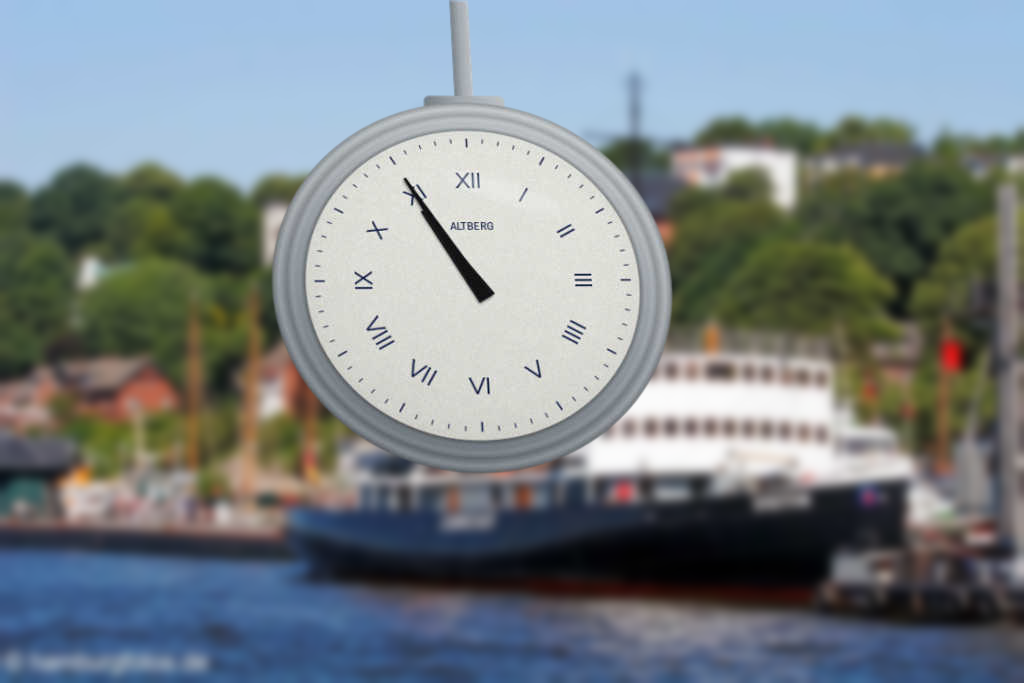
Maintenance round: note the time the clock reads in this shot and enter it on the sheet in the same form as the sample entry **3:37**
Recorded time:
**10:55**
